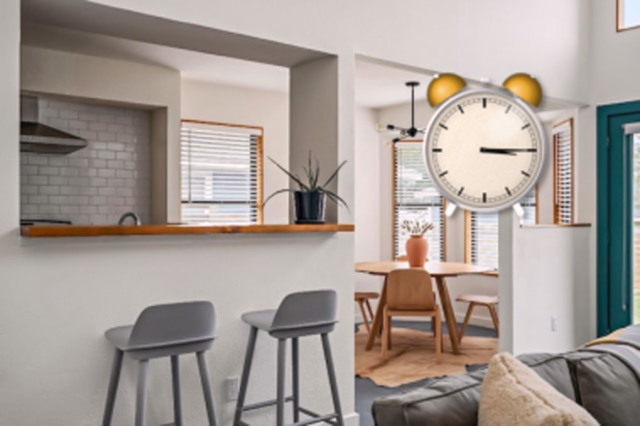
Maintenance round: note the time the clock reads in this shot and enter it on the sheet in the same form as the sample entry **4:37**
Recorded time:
**3:15**
